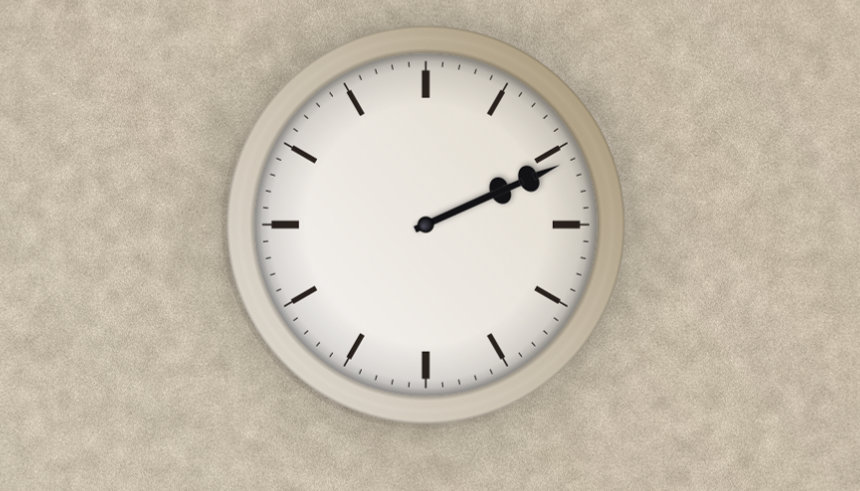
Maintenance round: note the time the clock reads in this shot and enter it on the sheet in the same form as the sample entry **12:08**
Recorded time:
**2:11**
